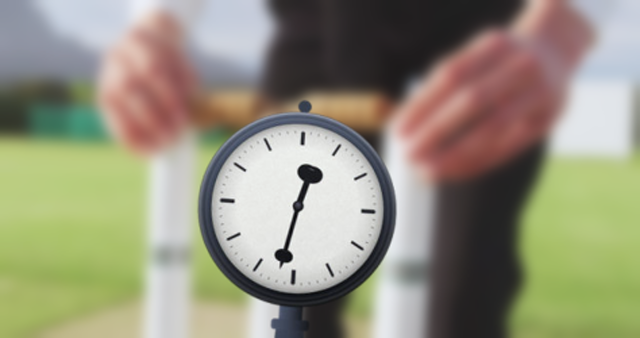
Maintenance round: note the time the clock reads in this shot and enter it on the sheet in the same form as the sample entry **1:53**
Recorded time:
**12:32**
